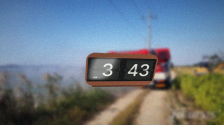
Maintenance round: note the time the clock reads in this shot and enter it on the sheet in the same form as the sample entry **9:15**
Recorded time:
**3:43**
